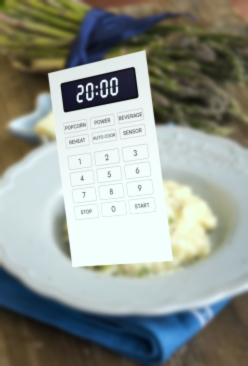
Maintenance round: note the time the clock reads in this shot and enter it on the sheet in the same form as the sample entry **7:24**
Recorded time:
**20:00**
